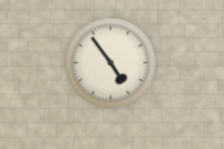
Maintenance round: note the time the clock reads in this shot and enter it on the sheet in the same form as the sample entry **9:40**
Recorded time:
**4:54**
